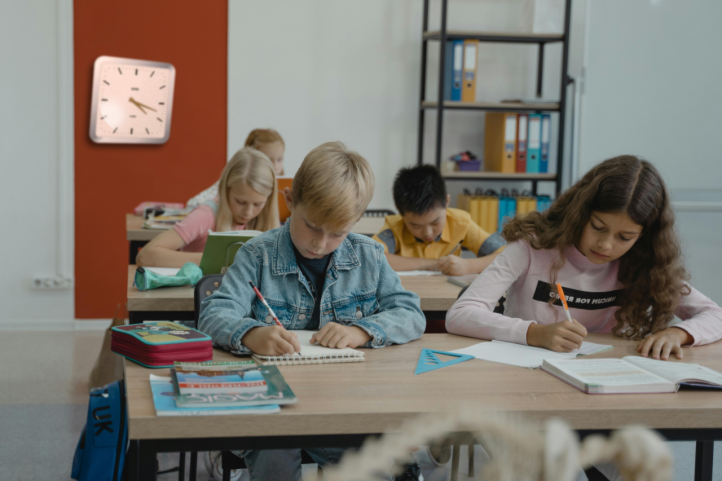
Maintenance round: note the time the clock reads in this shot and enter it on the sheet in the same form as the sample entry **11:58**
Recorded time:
**4:18**
